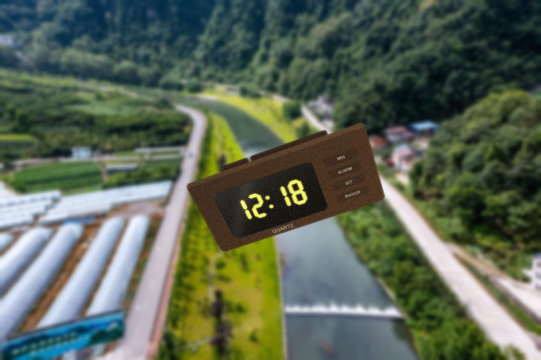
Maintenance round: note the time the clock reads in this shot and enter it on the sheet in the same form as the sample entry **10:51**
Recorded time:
**12:18**
